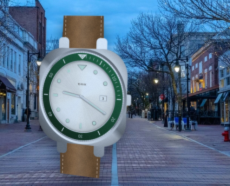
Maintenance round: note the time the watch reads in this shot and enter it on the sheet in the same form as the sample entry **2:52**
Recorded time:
**9:20**
